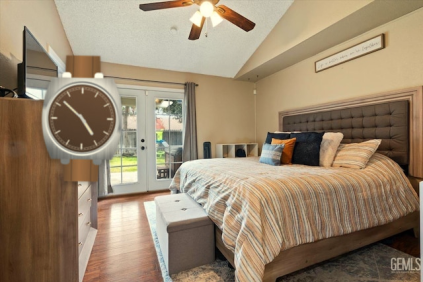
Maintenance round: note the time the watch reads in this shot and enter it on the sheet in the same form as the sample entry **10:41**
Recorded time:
**4:52**
